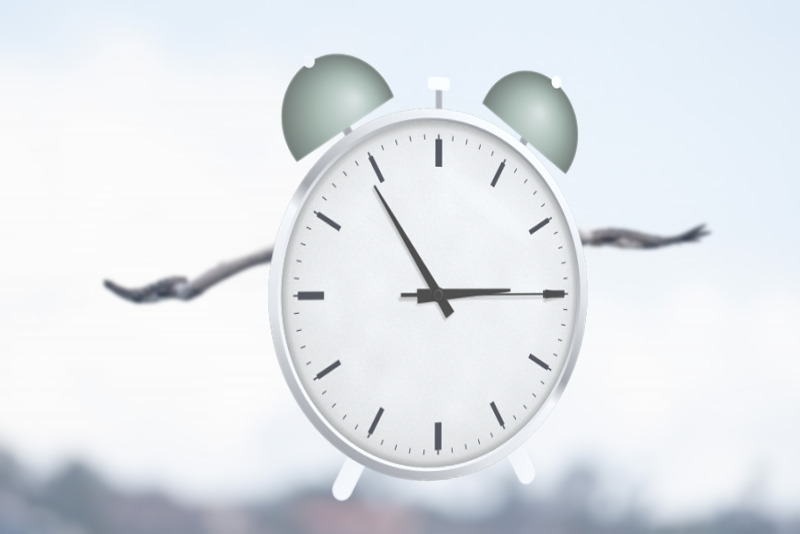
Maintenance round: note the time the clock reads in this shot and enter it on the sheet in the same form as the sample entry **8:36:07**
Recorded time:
**2:54:15**
